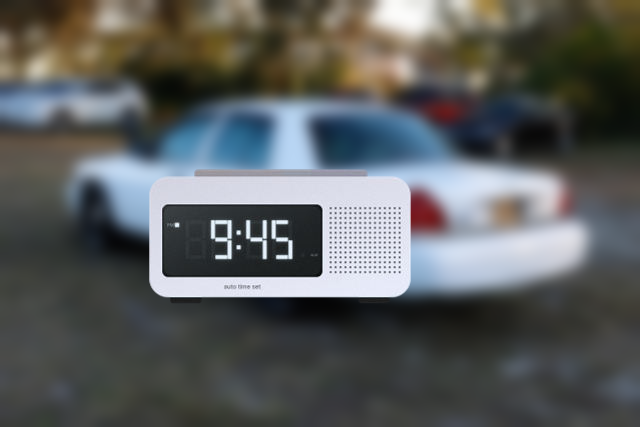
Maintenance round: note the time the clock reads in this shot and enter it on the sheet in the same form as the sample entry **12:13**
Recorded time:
**9:45**
